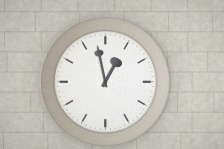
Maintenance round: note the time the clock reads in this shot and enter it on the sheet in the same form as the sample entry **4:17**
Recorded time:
**12:58**
